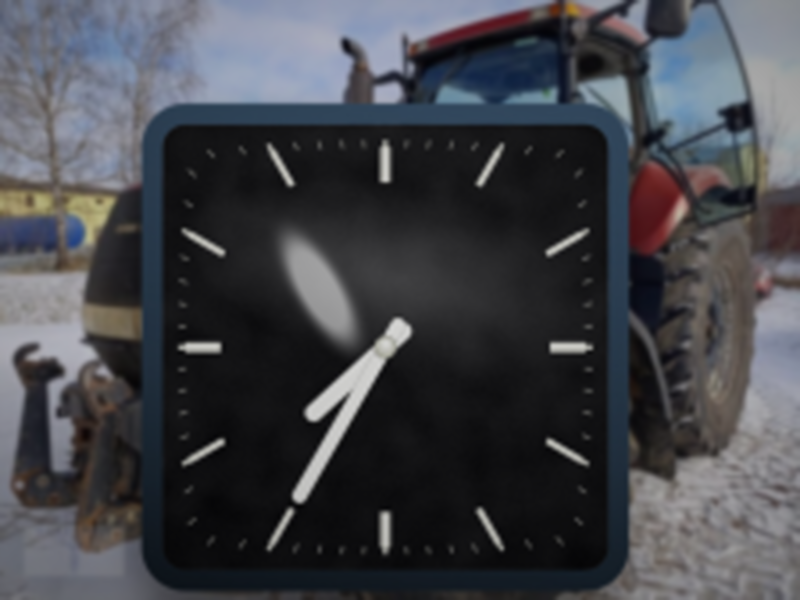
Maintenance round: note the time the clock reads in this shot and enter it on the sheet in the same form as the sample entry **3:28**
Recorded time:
**7:35**
